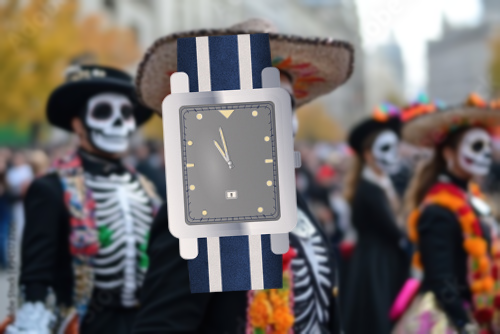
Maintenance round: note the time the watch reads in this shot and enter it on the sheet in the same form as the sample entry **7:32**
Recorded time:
**10:58**
